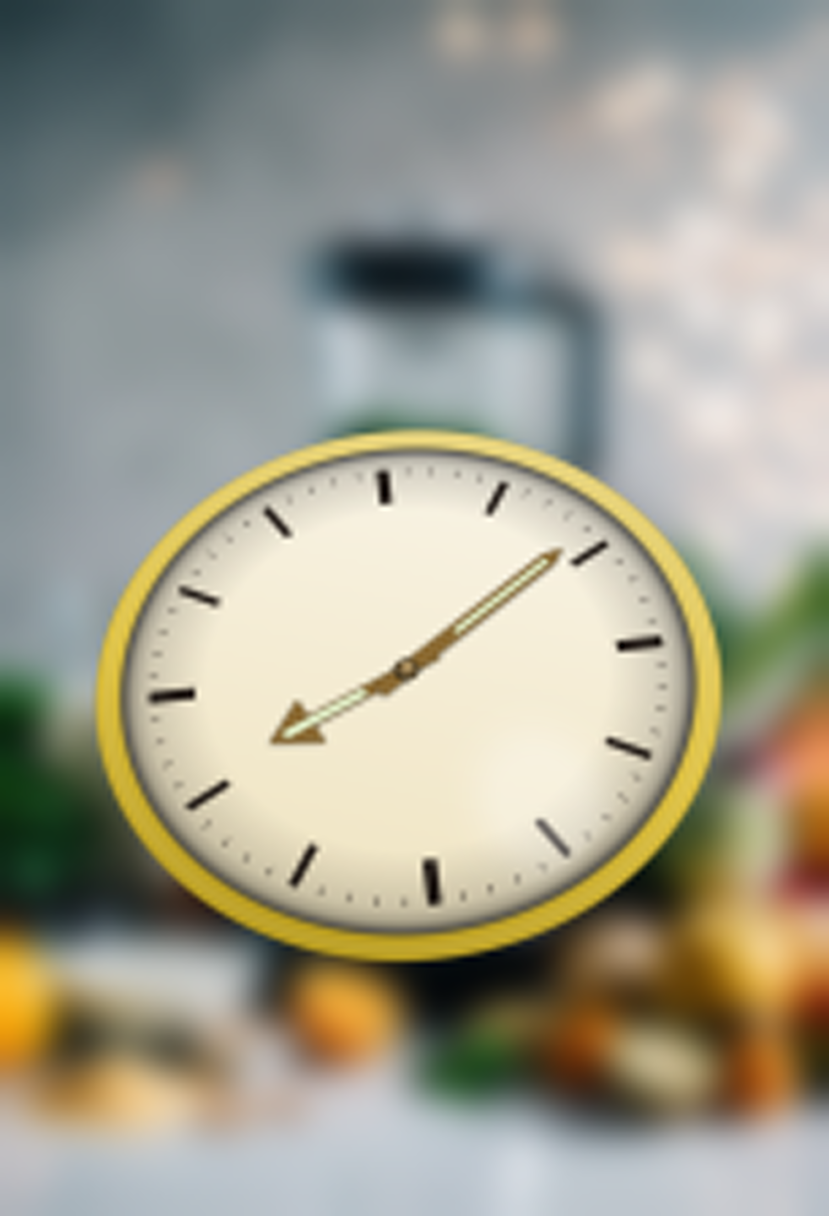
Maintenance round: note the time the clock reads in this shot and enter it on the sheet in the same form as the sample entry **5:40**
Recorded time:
**8:09**
